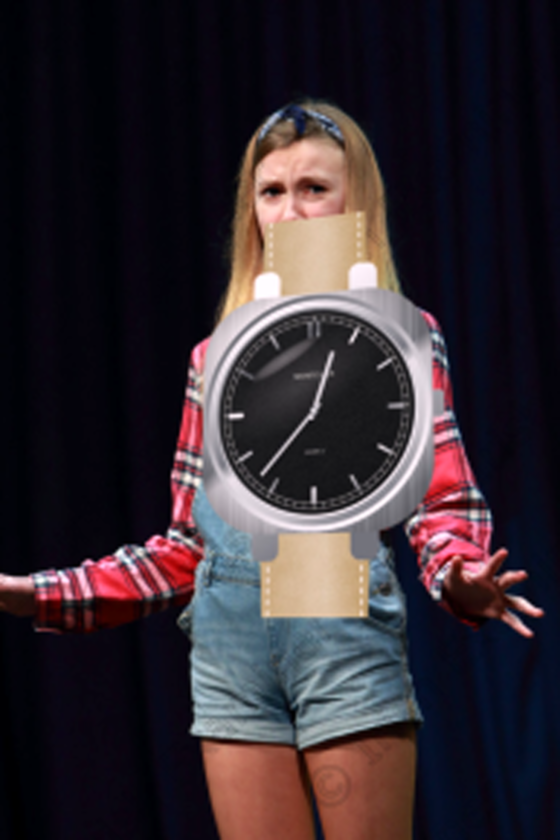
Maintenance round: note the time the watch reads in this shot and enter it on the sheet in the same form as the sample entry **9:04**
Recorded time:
**12:37**
